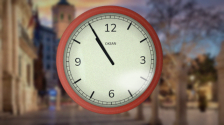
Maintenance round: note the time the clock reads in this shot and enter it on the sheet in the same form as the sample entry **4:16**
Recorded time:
**10:55**
